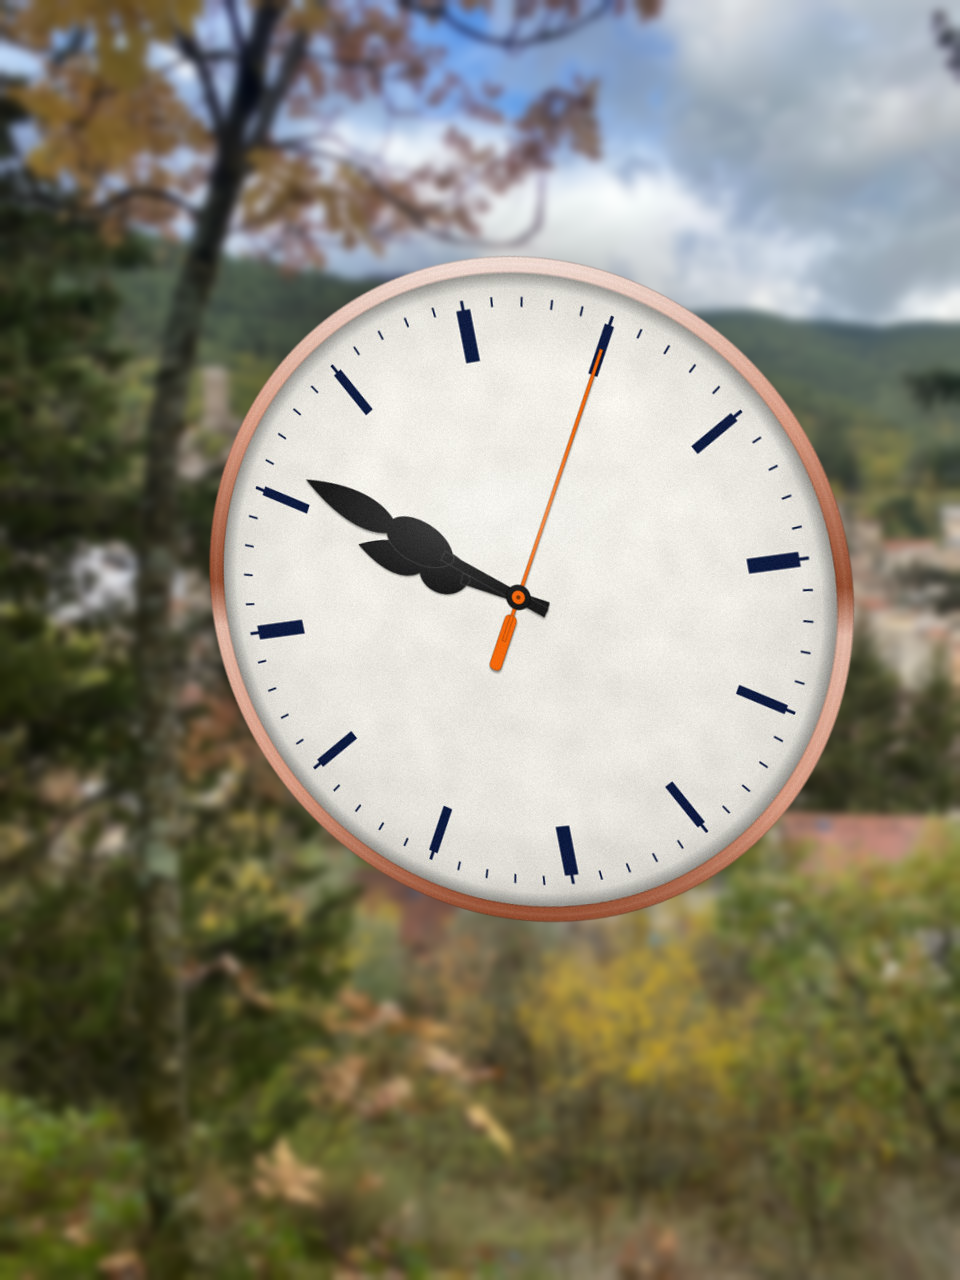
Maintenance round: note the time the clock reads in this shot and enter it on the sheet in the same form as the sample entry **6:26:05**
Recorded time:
**9:51:05**
